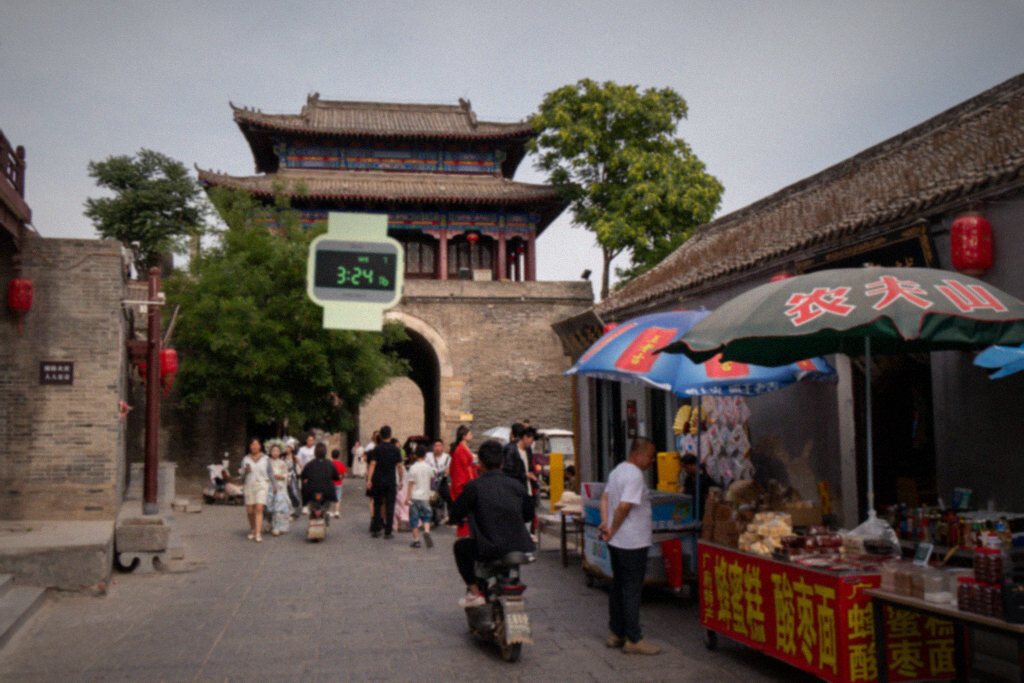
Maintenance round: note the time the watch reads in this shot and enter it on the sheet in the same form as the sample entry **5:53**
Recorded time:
**3:24**
